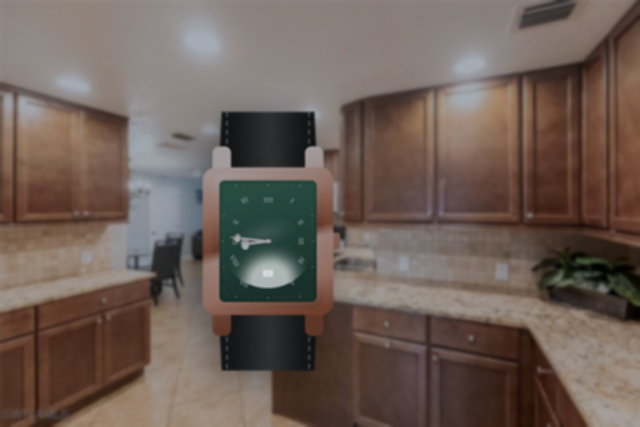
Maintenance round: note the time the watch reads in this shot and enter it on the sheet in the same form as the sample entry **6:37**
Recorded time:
**8:46**
